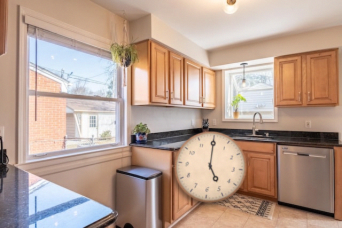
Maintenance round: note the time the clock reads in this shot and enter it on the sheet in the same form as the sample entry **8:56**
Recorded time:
**5:00**
